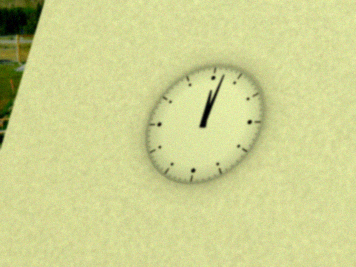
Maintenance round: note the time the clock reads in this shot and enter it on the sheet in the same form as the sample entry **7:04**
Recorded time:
**12:02**
